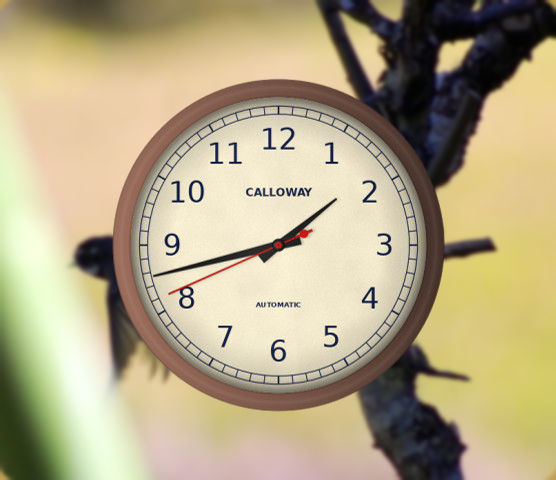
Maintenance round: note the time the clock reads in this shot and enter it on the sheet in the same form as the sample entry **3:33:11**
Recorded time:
**1:42:41**
